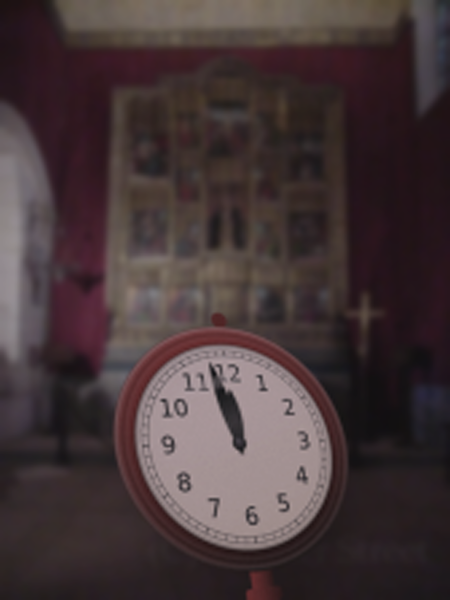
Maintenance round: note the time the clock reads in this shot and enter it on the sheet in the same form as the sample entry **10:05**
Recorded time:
**11:58**
